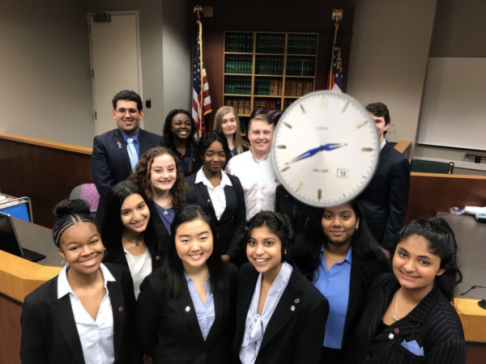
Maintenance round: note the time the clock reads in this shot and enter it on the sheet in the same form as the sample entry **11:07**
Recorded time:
**2:41**
